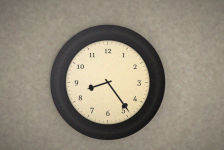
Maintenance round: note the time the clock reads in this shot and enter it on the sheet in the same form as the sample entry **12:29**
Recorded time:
**8:24**
